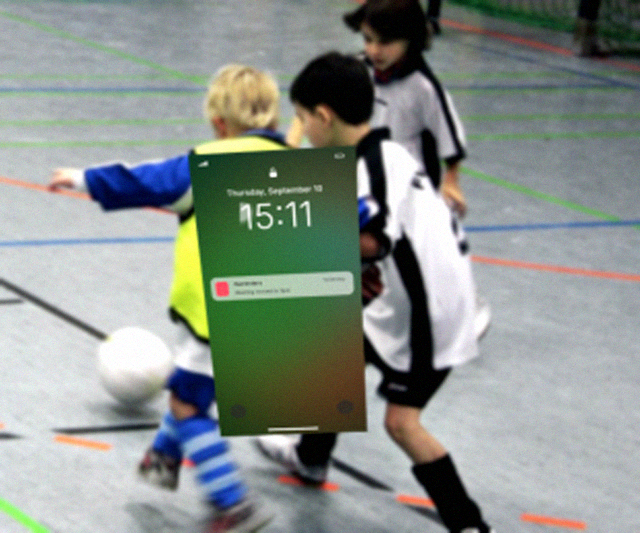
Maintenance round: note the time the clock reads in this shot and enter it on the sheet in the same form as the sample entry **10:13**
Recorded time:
**15:11**
